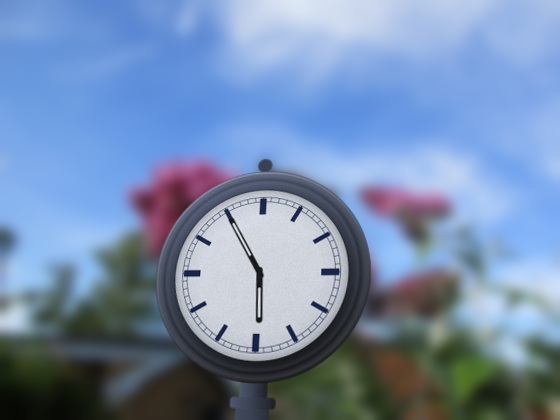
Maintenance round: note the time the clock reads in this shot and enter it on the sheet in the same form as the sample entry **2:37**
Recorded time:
**5:55**
